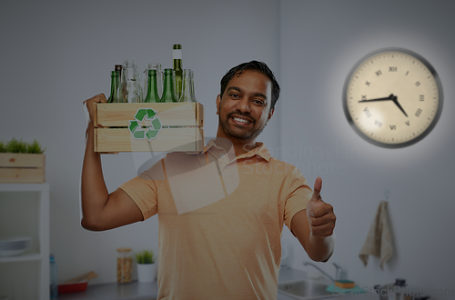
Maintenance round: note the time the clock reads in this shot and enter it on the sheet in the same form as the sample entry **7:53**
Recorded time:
**4:44**
